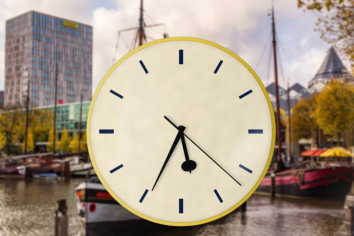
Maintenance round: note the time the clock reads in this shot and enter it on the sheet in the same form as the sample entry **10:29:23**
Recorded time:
**5:34:22**
